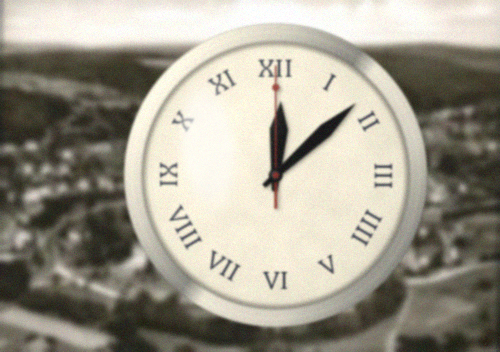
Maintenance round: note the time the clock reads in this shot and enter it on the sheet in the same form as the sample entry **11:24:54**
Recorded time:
**12:08:00**
